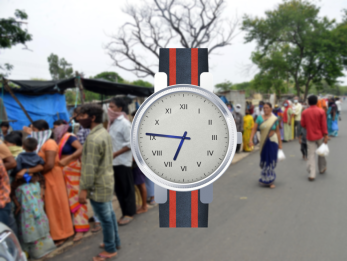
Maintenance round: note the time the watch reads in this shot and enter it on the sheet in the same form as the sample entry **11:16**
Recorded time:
**6:46**
